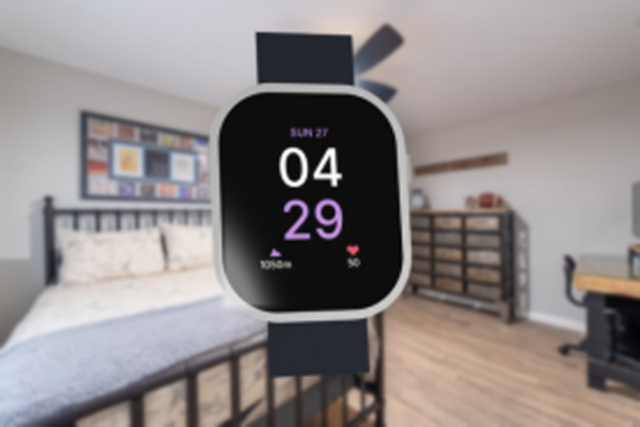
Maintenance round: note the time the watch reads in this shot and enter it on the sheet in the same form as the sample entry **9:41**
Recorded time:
**4:29**
